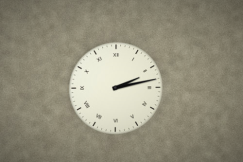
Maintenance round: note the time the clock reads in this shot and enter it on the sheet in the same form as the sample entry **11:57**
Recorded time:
**2:13**
